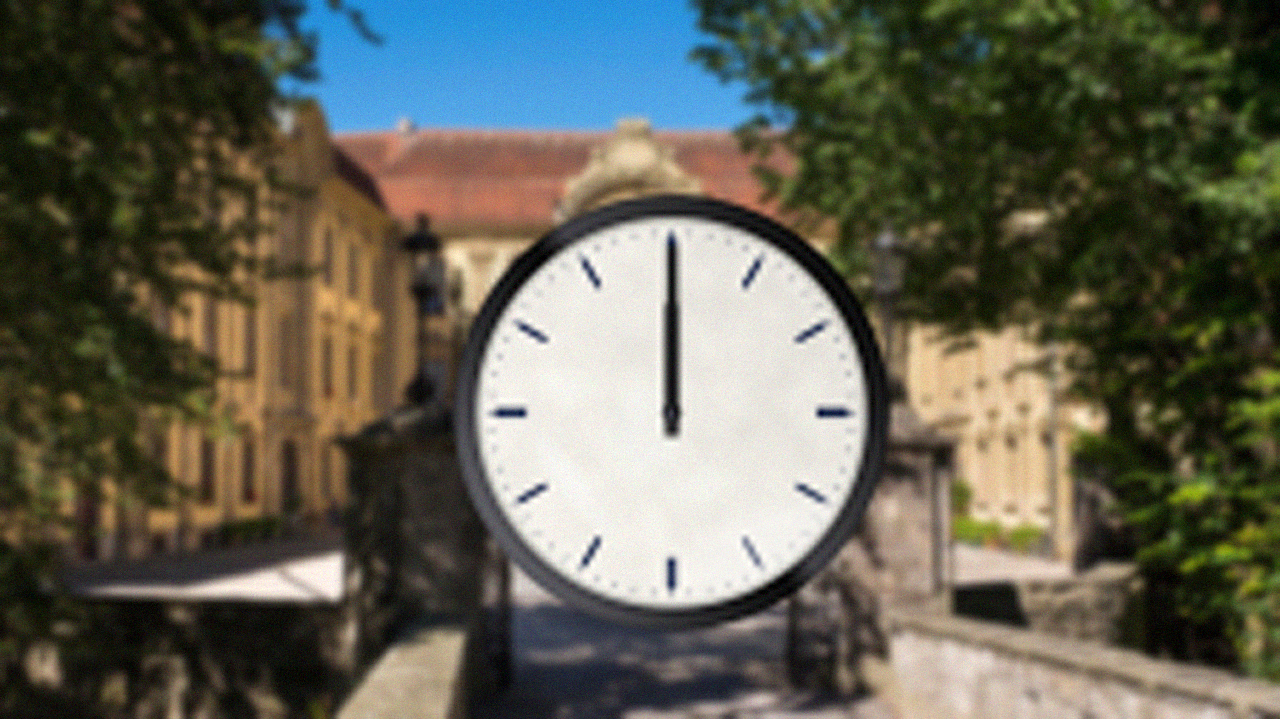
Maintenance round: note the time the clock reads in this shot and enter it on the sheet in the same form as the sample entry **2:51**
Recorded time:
**12:00**
